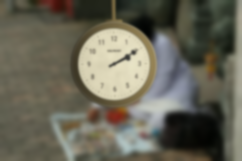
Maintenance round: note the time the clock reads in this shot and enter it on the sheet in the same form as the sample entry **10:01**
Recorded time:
**2:10**
